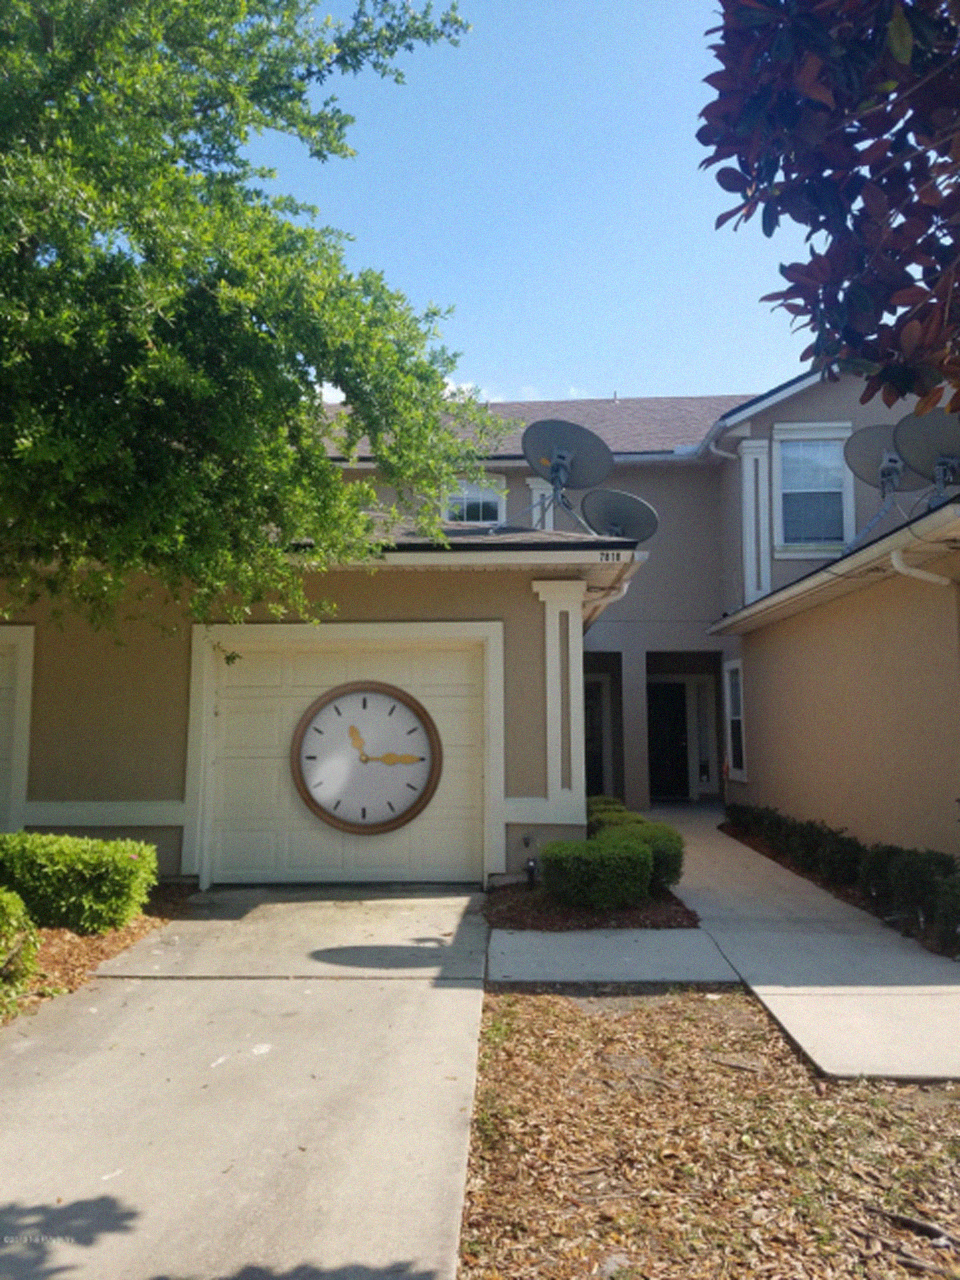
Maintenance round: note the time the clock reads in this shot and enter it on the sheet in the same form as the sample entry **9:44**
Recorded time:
**11:15**
